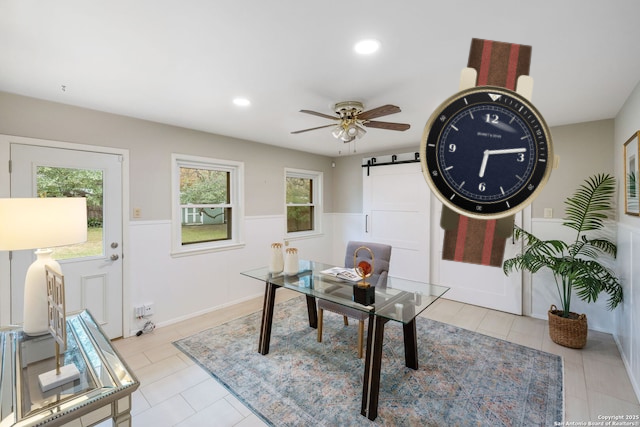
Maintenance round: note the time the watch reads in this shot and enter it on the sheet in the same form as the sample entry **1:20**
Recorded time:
**6:13**
